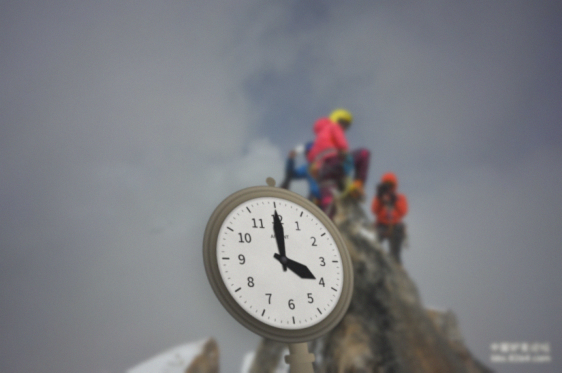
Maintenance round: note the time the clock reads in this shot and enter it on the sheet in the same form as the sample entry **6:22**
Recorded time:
**4:00**
